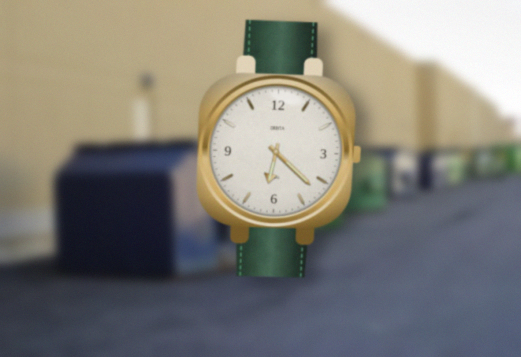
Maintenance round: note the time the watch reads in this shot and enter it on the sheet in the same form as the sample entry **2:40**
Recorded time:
**6:22**
